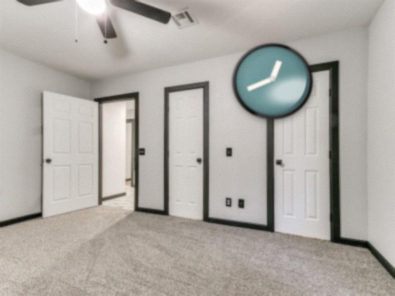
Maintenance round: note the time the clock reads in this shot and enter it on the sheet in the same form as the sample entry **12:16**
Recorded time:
**12:41**
